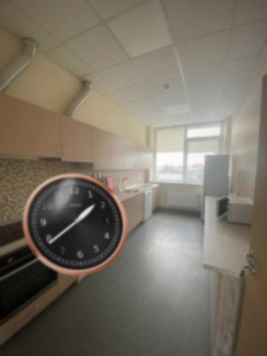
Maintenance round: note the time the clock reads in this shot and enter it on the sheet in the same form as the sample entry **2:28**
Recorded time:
**1:39**
